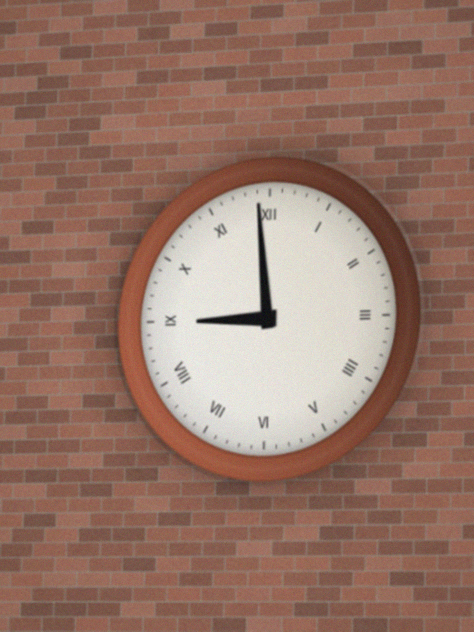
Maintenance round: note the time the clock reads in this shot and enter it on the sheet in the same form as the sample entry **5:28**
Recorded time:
**8:59**
